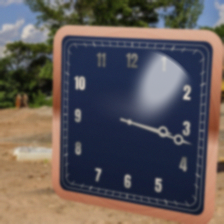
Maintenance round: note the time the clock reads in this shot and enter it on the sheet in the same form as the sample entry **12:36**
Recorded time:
**3:17**
